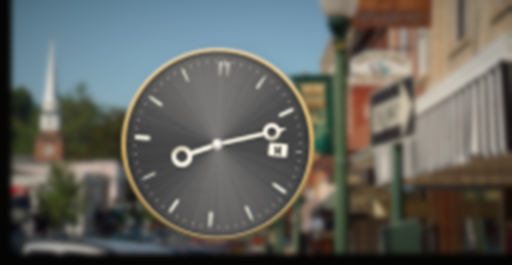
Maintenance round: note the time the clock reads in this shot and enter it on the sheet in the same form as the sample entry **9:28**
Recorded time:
**8:12**
